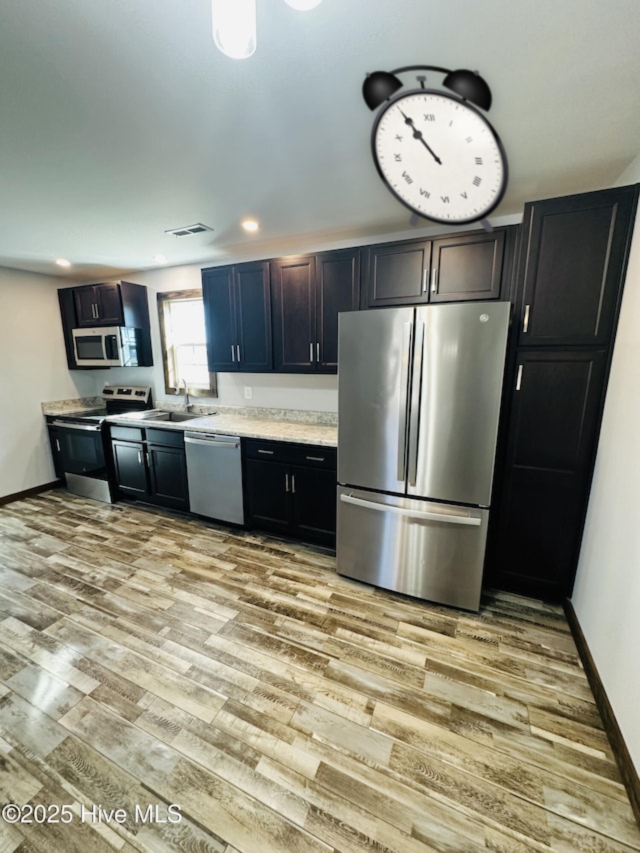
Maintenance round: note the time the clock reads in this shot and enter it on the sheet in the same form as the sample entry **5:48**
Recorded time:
**10:55**
